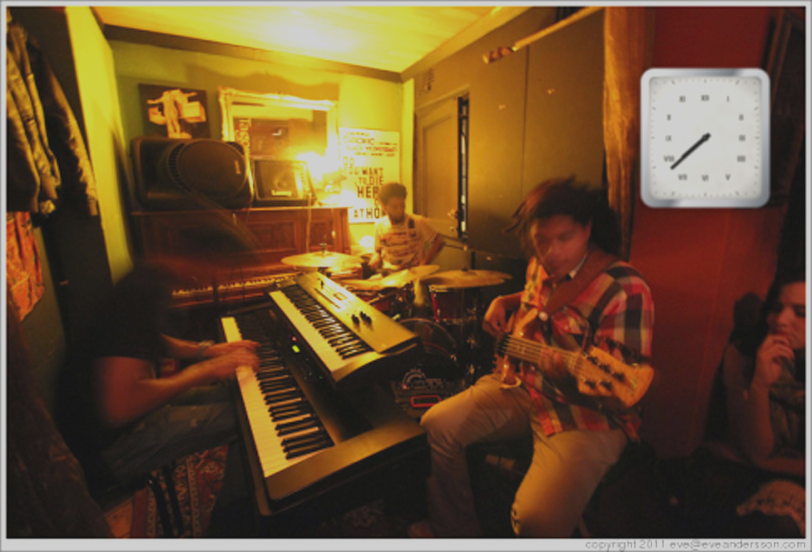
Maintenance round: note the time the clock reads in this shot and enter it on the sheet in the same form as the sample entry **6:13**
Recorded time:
**7:38**
